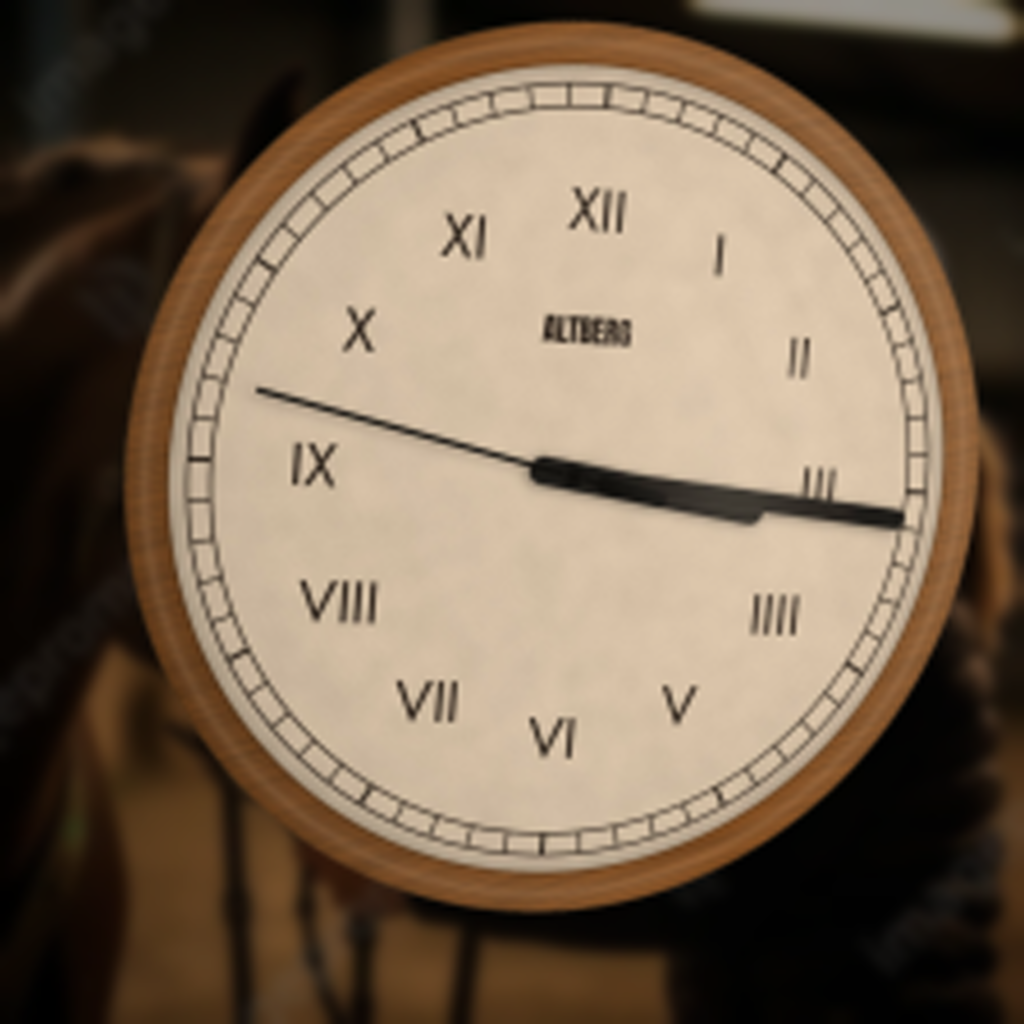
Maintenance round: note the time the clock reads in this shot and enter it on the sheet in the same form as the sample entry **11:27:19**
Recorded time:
**3:15:47**
